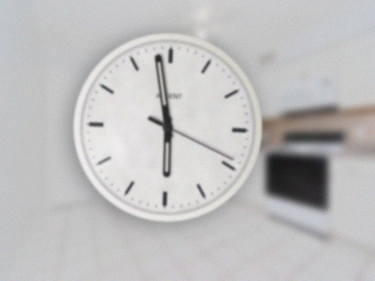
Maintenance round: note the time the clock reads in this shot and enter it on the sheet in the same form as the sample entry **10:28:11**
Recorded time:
**5:58:19**
